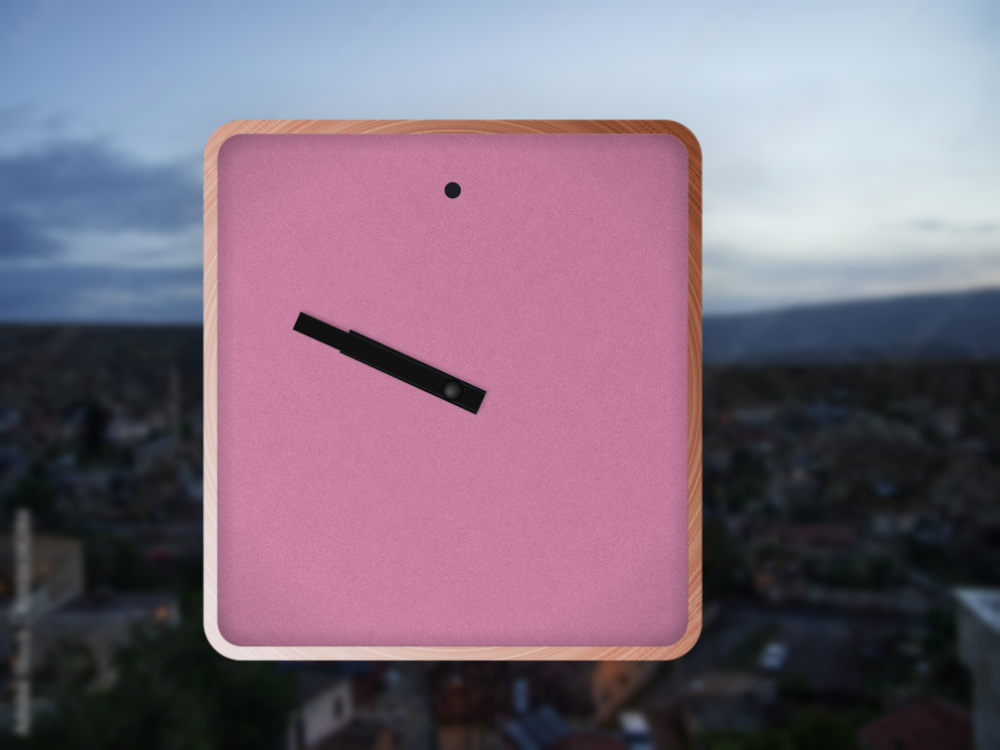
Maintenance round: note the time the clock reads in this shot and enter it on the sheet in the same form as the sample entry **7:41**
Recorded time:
**9:49**
